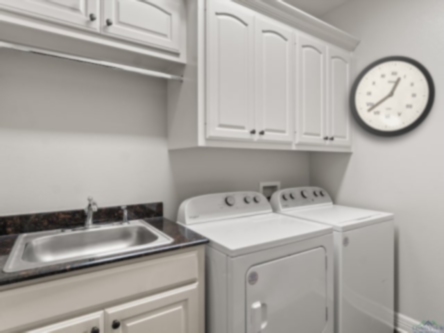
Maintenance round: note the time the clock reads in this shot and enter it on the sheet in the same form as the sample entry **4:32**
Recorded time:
**12:38**
